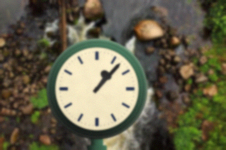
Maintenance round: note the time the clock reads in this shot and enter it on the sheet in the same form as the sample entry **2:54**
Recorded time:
**1:07**
